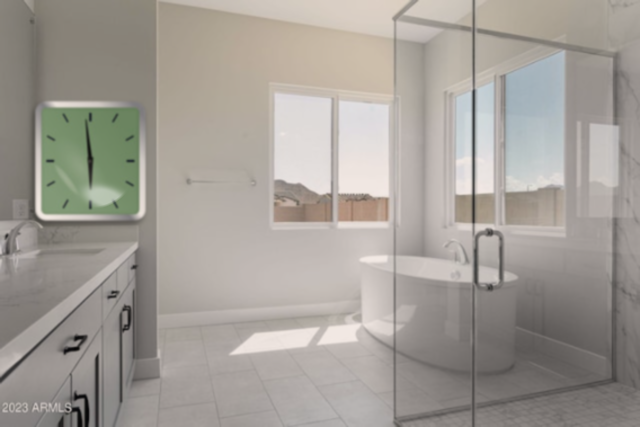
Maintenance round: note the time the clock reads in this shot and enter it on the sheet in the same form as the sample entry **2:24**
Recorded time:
**5:59**
